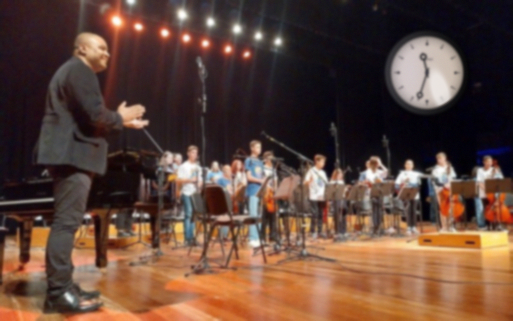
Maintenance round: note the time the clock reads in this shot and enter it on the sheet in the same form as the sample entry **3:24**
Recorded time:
**11:33**
